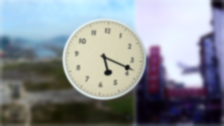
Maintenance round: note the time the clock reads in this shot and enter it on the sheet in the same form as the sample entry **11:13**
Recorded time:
**5:18**
